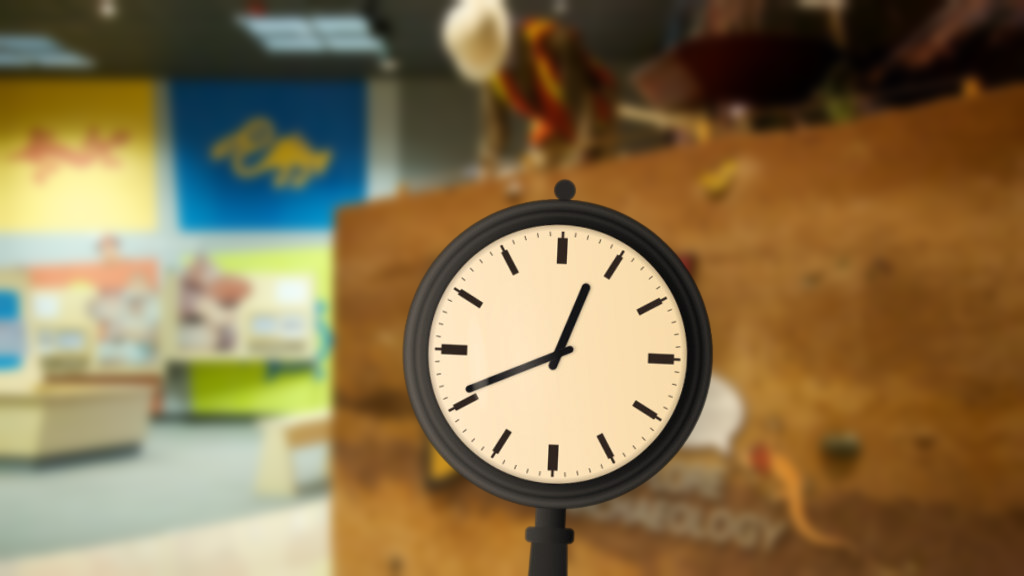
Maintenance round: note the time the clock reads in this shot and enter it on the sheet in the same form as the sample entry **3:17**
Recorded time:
**12:41**
